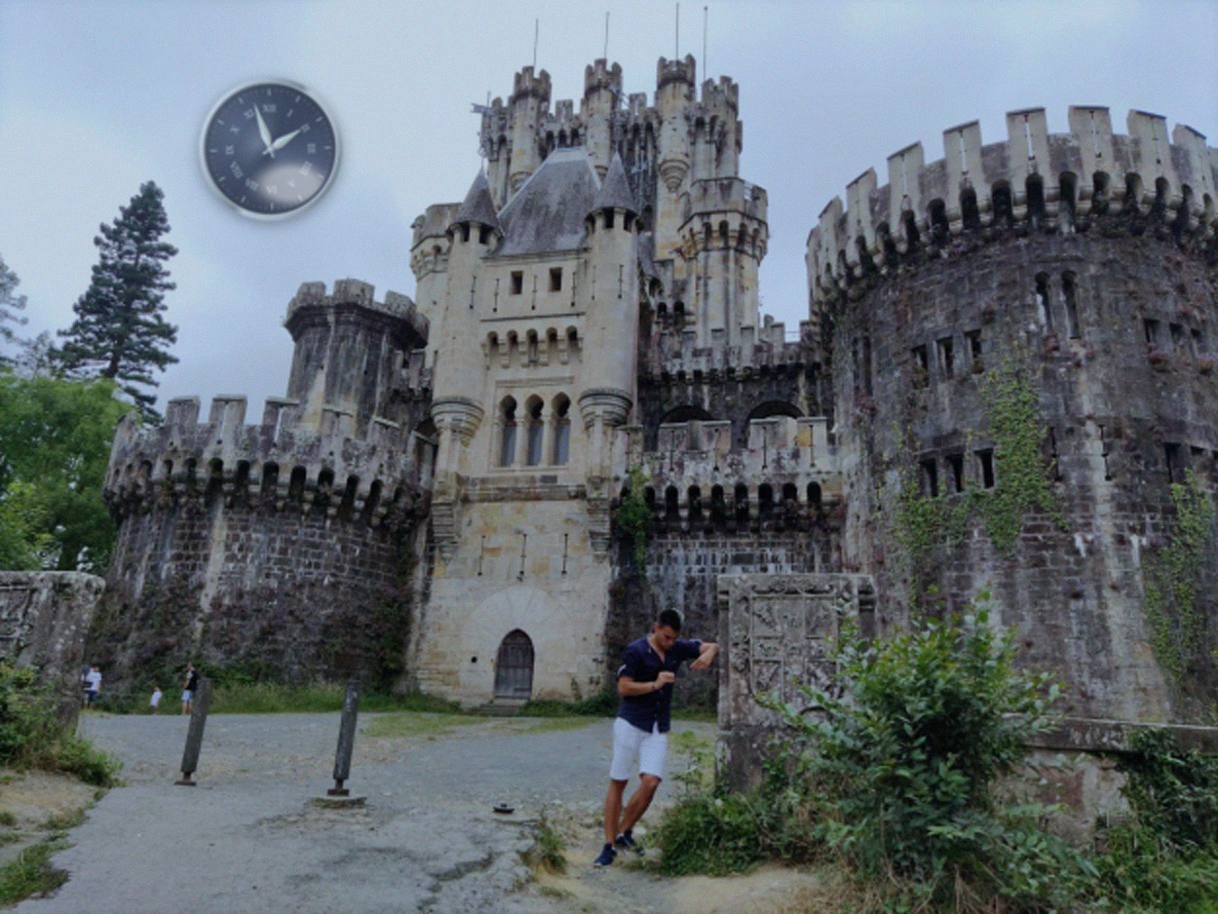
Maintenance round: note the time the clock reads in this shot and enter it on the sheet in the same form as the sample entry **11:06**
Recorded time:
**1:57**
